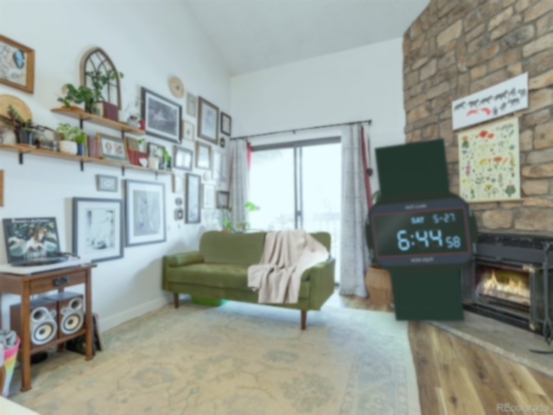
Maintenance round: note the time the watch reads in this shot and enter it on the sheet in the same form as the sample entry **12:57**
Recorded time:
**6:44**
